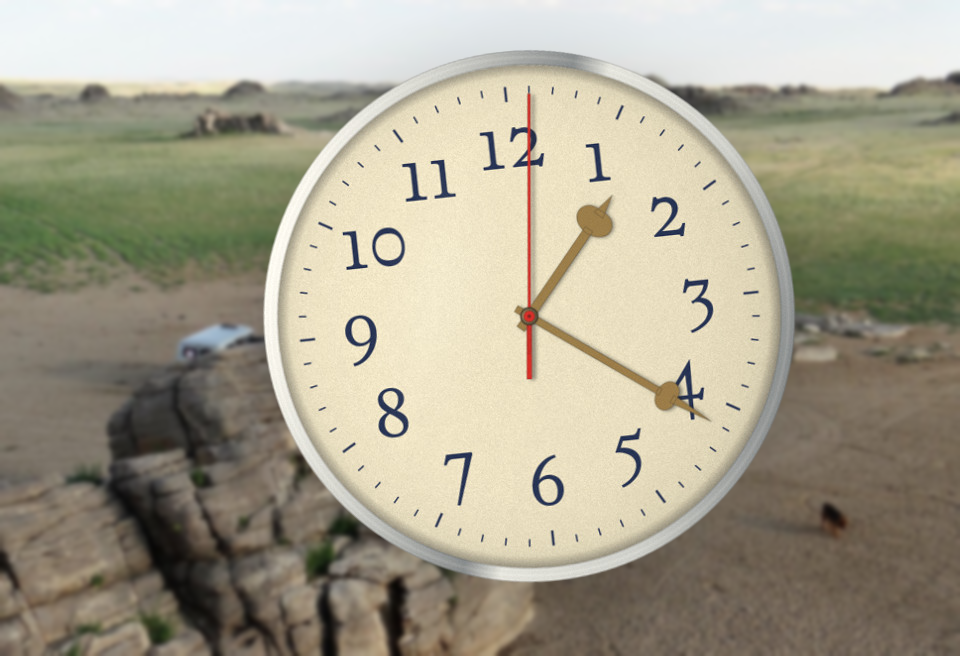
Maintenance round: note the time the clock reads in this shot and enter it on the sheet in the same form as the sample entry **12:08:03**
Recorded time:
**1:21:01**
